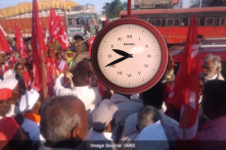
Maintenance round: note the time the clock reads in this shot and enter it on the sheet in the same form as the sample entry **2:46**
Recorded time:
**9:41**
